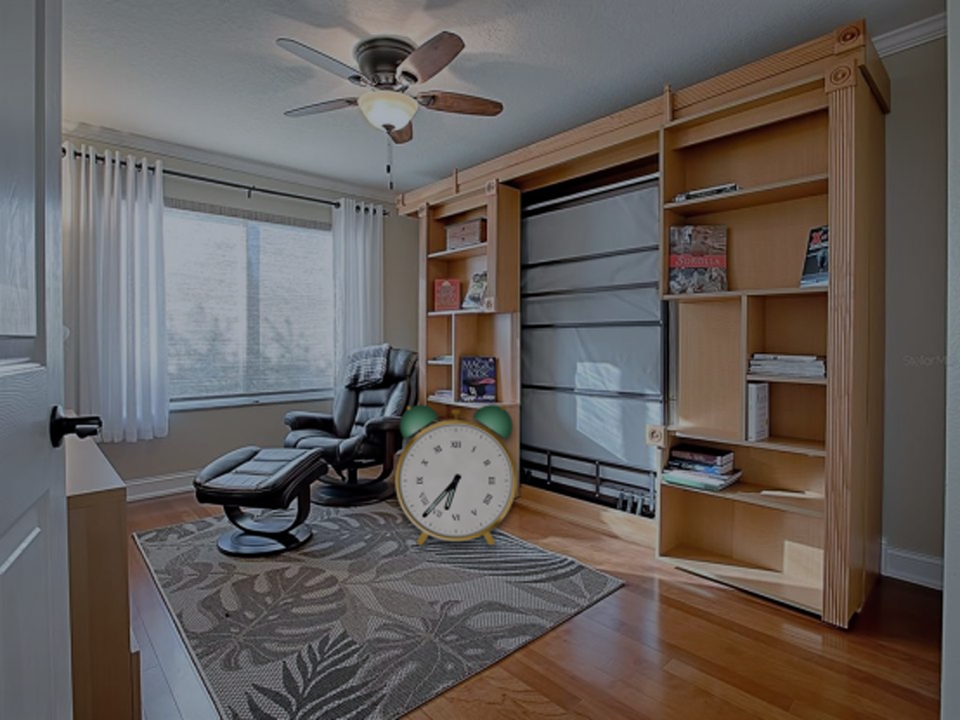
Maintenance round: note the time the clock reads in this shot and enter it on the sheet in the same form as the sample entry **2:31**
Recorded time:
**6:37**
